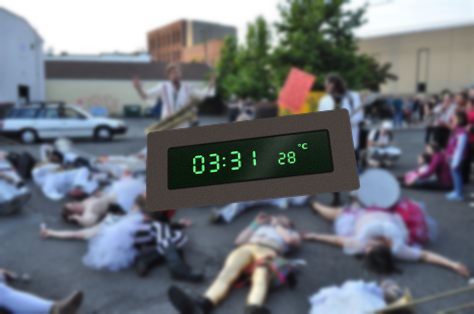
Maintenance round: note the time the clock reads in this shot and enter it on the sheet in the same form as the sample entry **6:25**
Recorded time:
**3:31**
